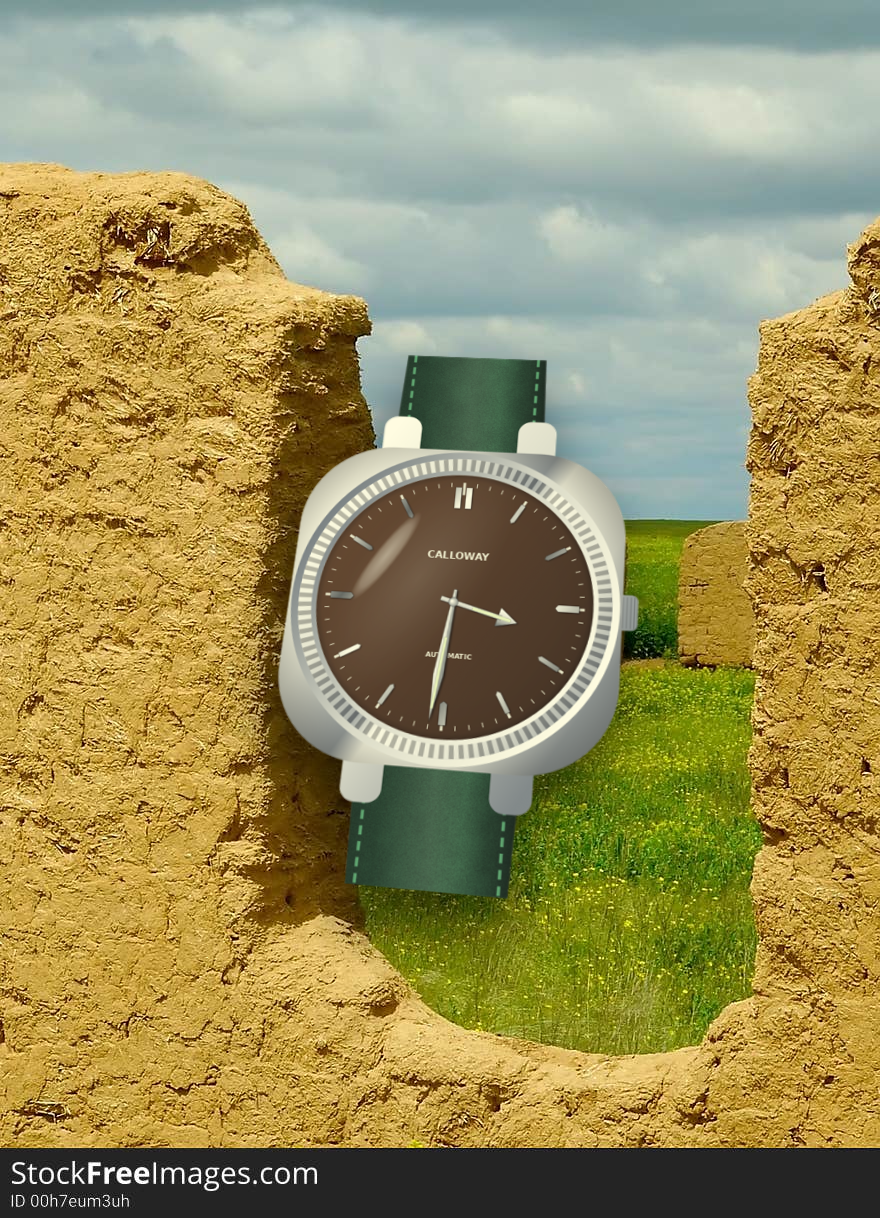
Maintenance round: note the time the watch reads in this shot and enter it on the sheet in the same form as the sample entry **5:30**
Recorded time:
**3:31**
